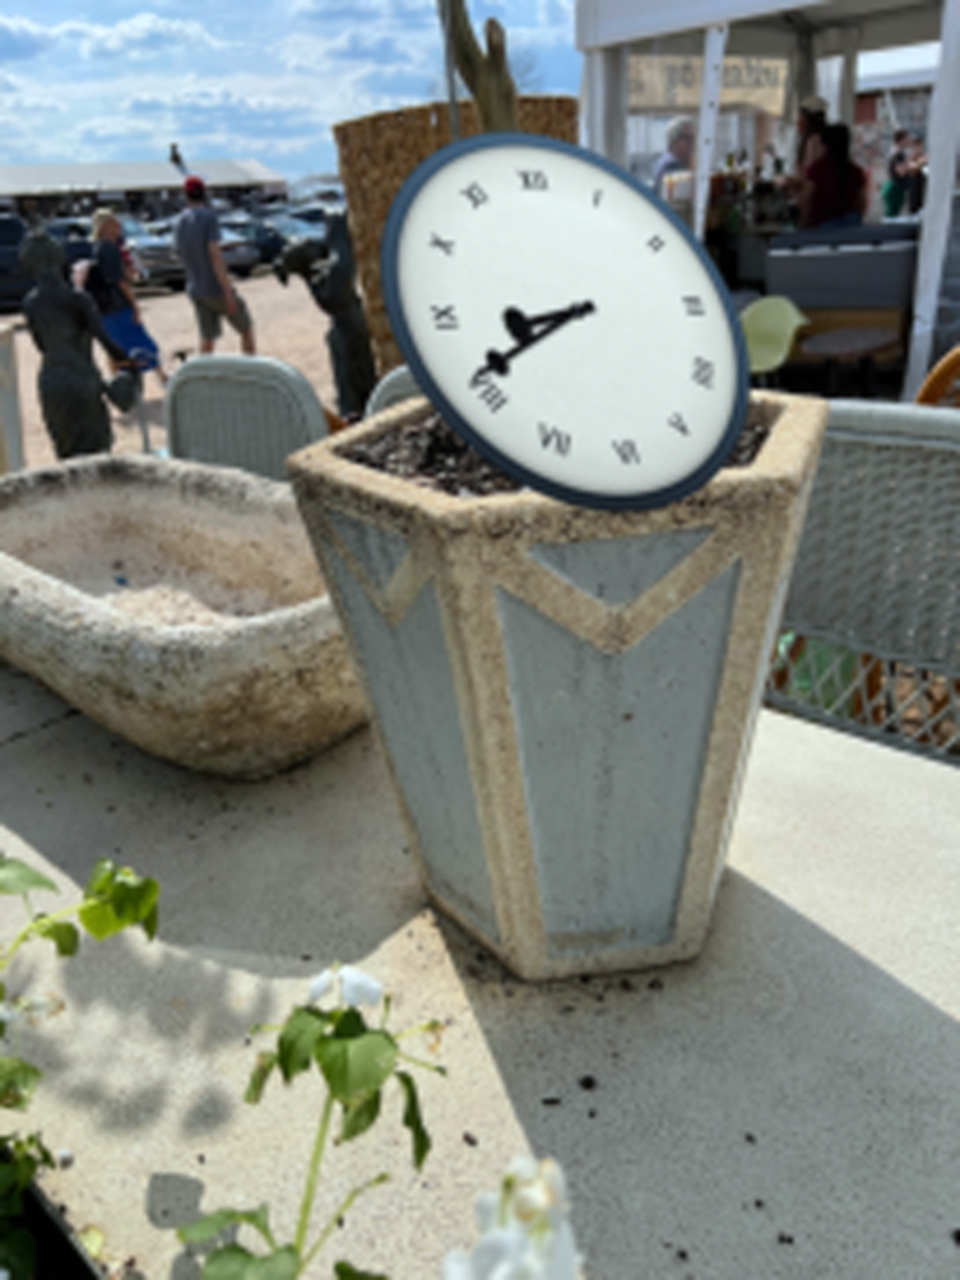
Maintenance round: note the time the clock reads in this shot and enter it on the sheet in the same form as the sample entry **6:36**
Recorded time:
**8:41**
